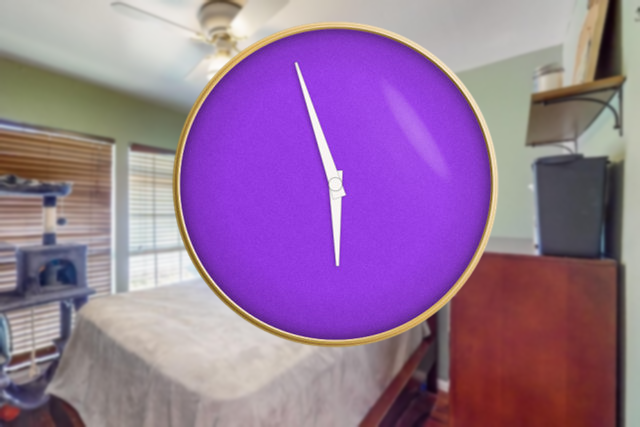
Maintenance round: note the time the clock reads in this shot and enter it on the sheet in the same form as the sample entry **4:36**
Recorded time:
**5:57**
